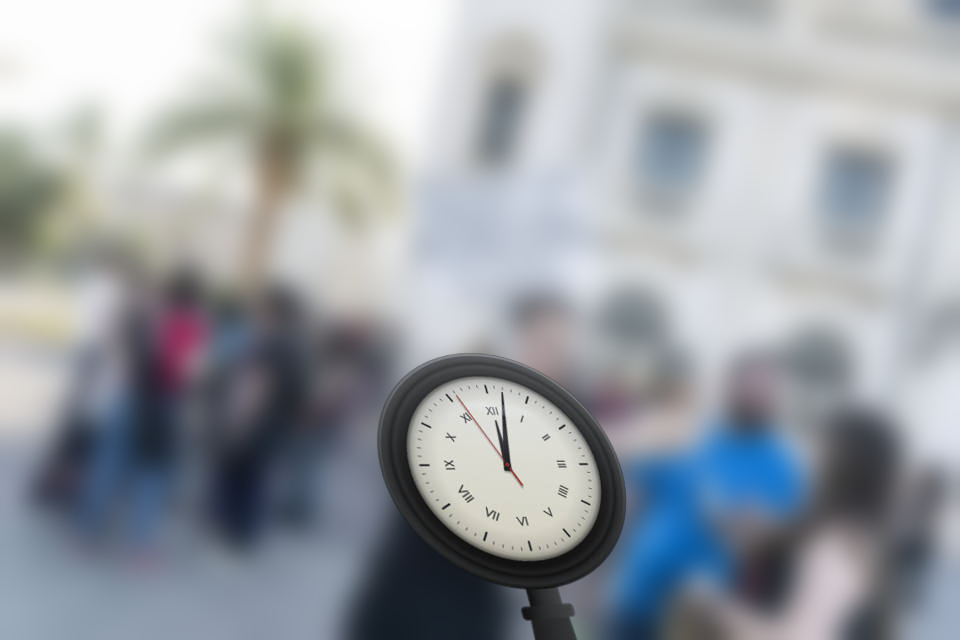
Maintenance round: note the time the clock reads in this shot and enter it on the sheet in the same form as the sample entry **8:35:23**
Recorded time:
**12:01:56**
